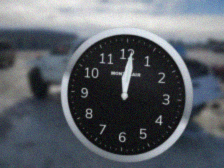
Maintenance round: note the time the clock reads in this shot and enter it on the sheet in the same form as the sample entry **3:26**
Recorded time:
**12:01**
